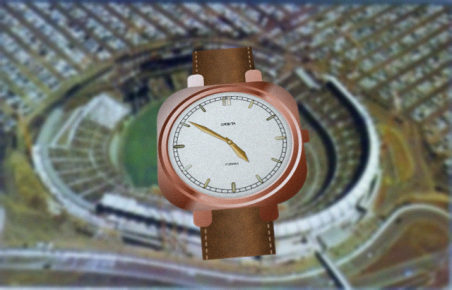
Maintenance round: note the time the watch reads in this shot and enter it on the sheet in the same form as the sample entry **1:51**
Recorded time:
**4:51**
